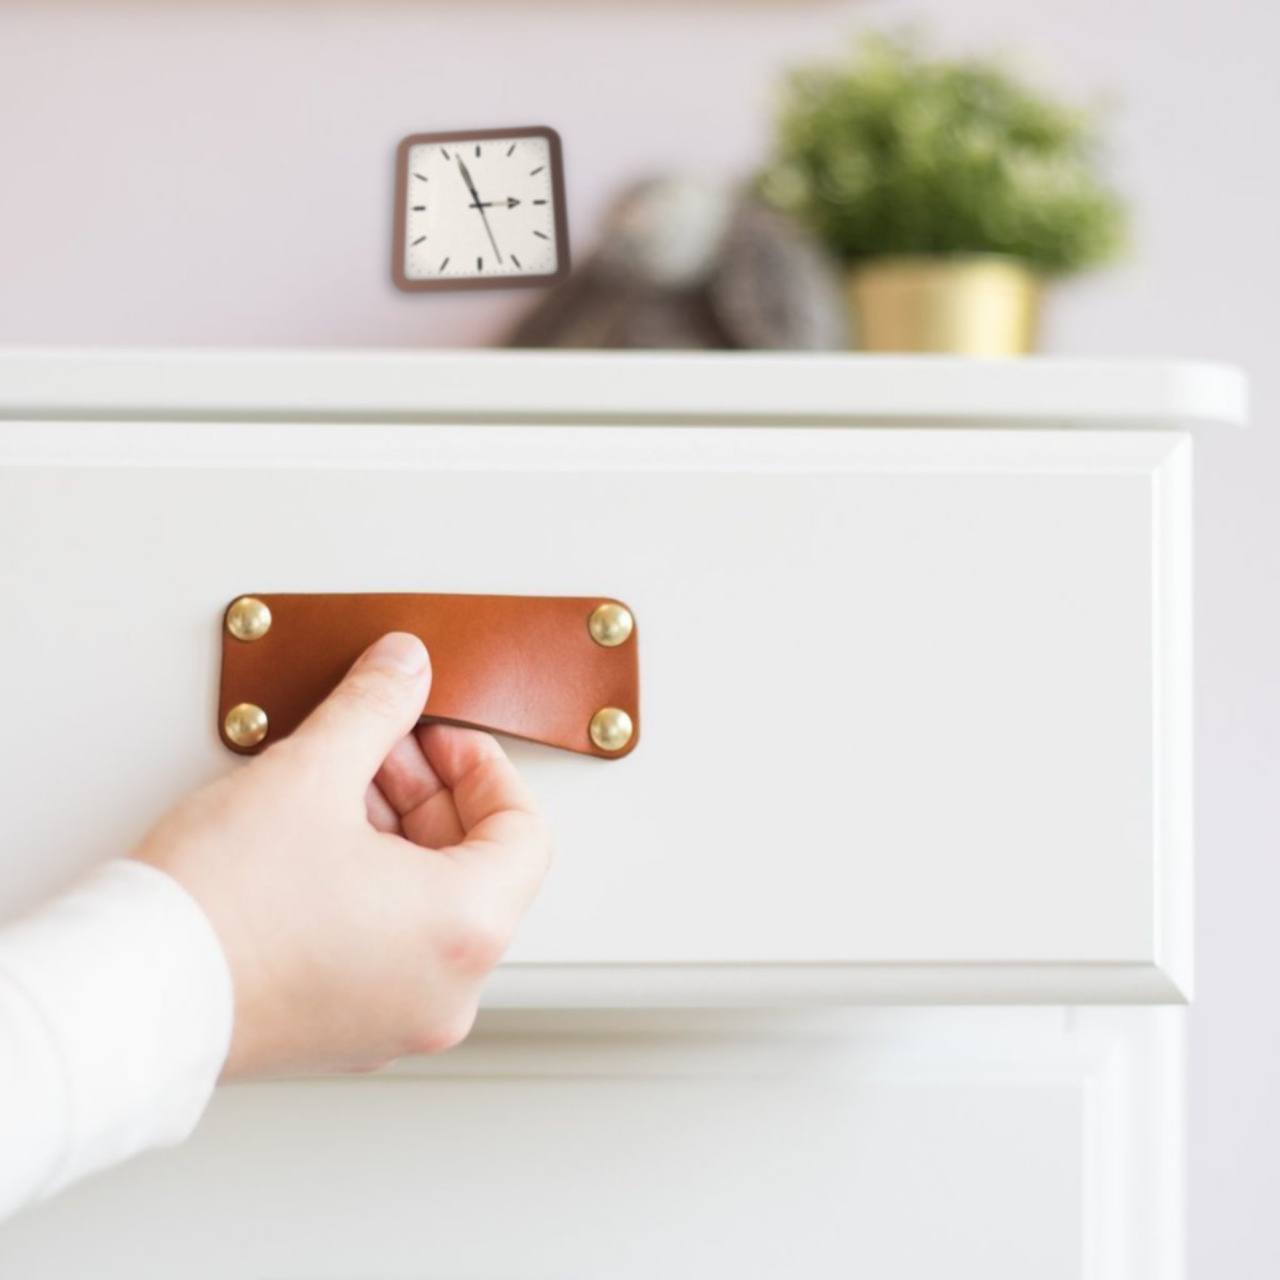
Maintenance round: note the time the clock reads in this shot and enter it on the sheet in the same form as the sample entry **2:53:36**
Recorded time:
**2:56:27**
